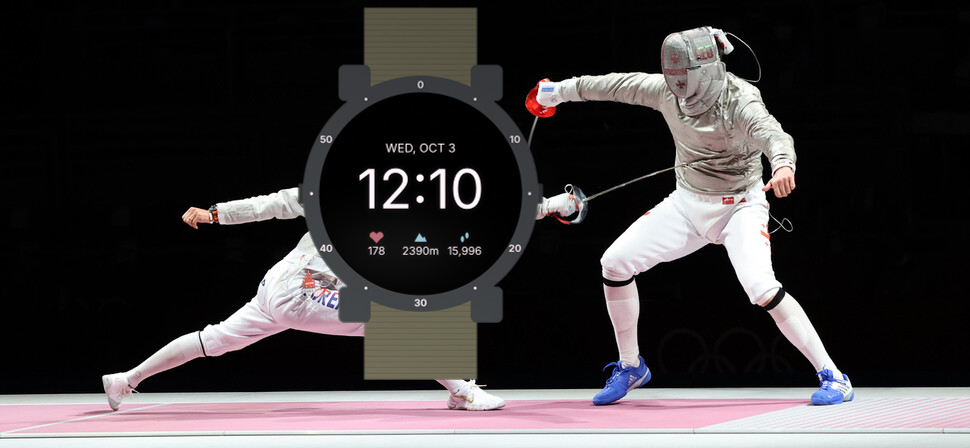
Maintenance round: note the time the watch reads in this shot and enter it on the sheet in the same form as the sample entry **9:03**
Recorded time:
**12:10**
